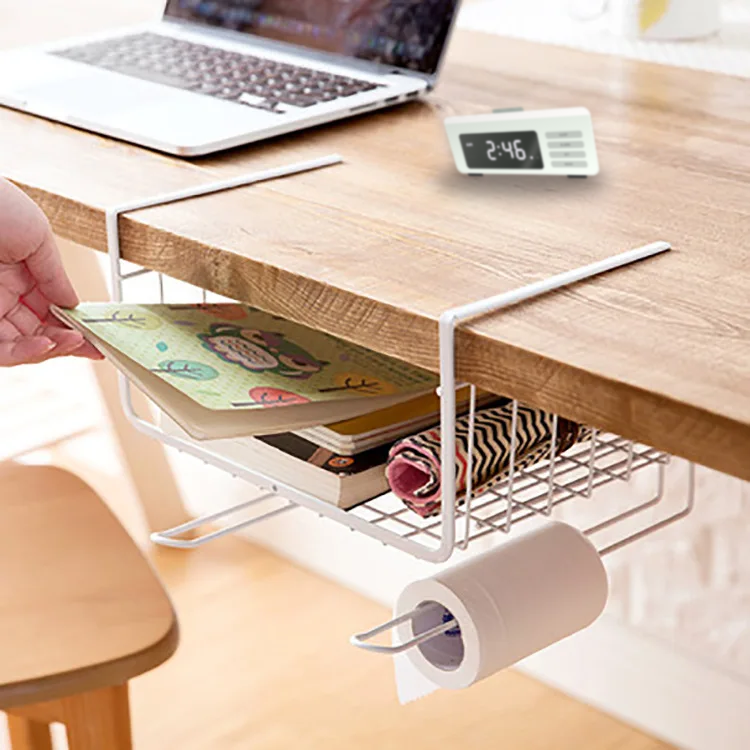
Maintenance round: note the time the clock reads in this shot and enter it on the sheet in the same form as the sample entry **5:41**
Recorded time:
**2:46**
